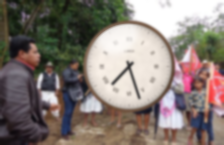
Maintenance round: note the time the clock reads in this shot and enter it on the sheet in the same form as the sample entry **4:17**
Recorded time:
**7:27**
